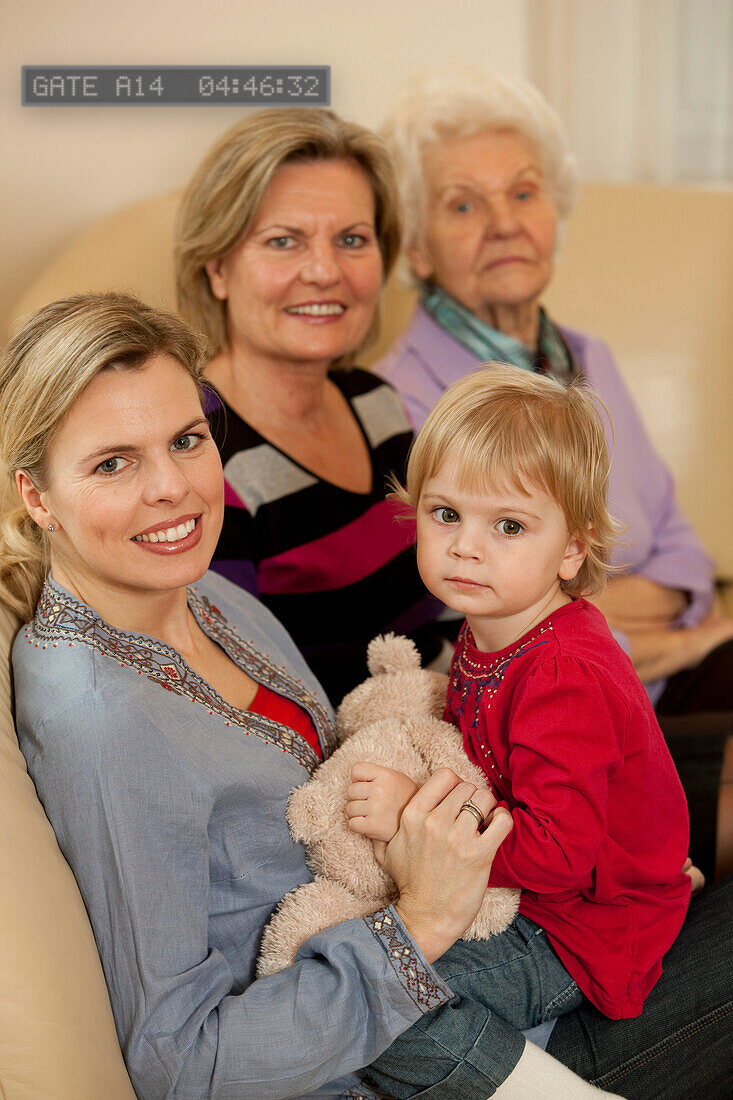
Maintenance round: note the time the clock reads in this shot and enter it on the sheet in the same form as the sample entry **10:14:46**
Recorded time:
**4:46:32**
